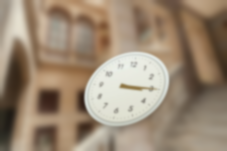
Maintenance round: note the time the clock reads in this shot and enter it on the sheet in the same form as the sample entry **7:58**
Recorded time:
**3:15**
